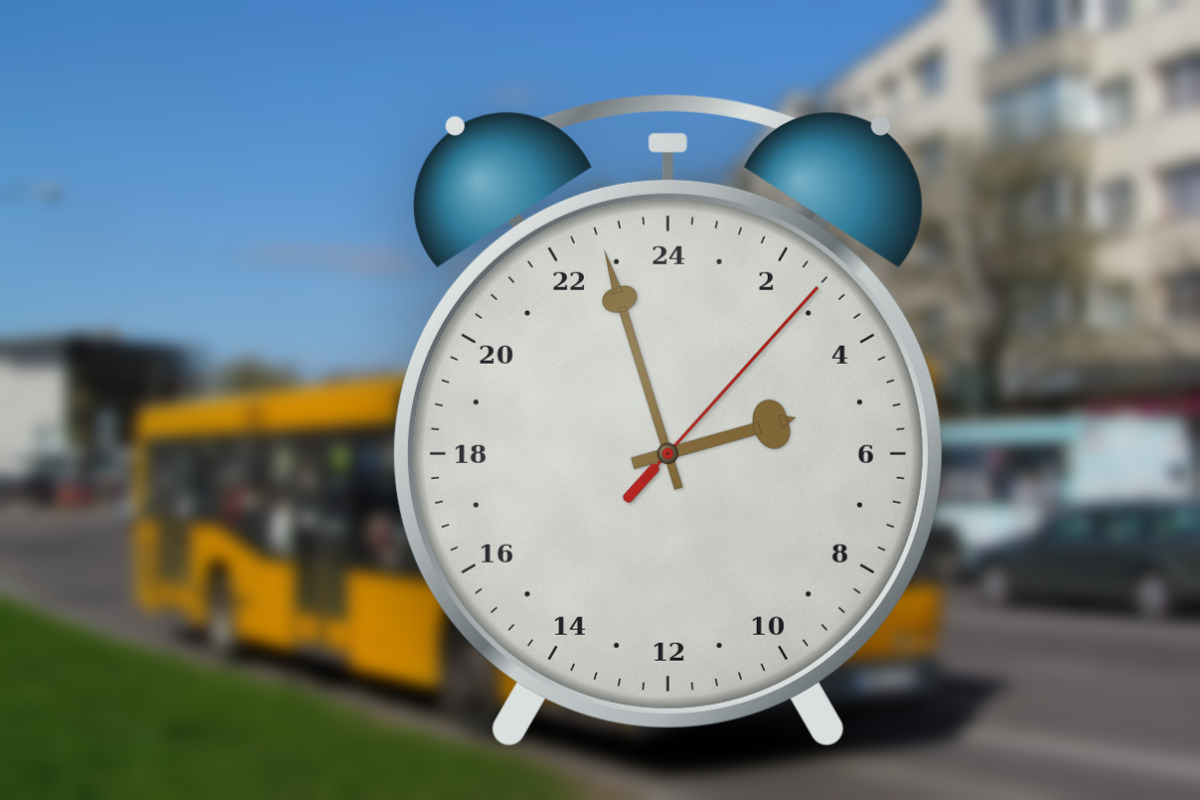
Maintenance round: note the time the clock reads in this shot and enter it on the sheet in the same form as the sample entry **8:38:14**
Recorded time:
**4:57:07**
